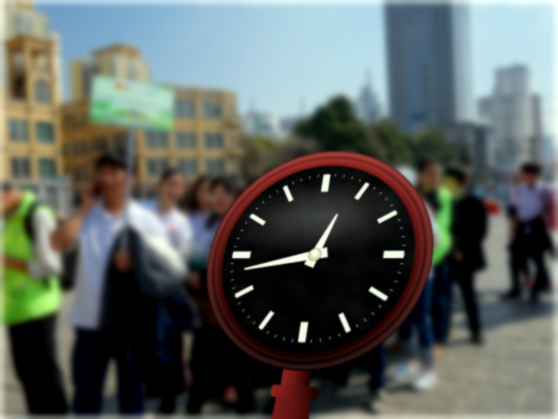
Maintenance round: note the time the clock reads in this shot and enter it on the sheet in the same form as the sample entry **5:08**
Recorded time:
**12:43**
